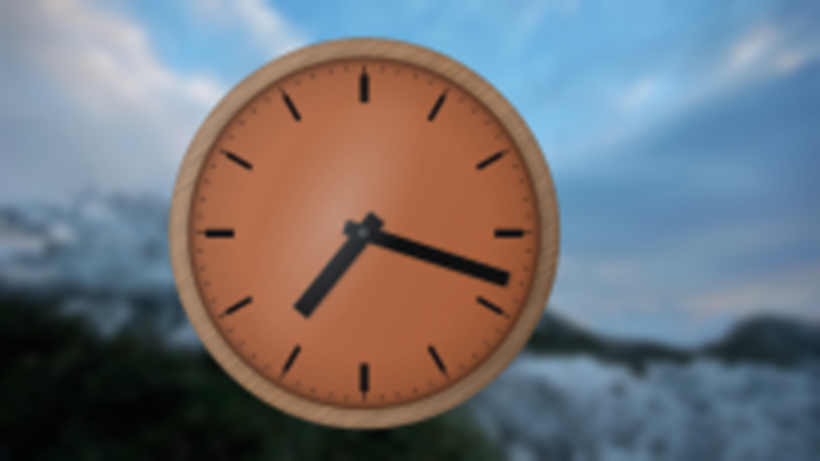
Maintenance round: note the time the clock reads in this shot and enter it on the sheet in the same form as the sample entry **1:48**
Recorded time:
**7:18**
